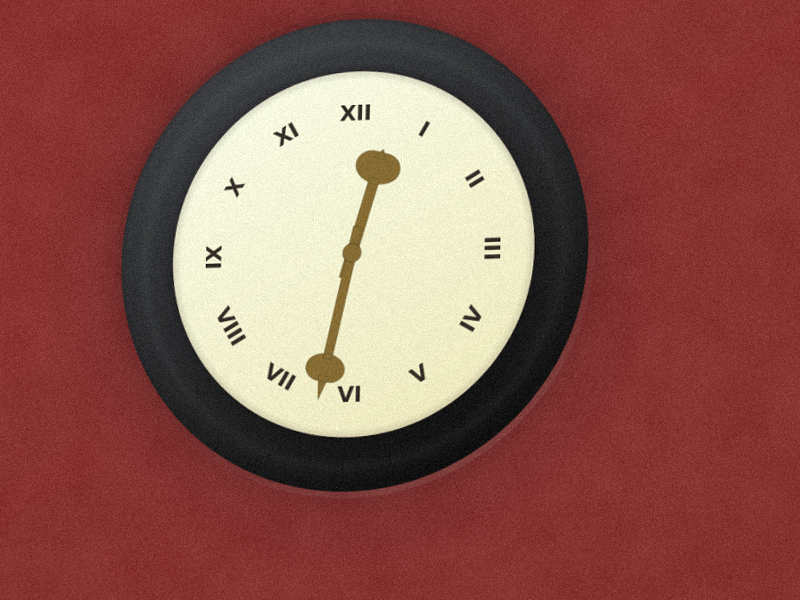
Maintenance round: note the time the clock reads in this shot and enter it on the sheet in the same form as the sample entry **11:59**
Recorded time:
**12:32**
